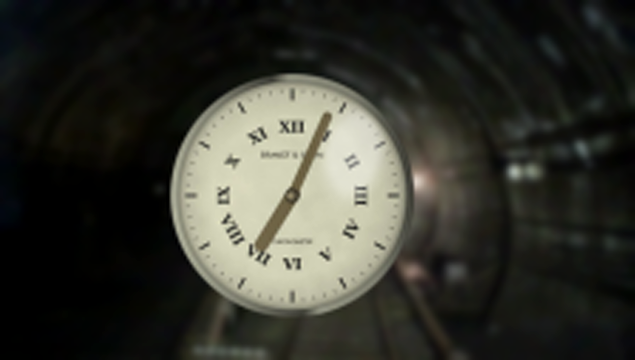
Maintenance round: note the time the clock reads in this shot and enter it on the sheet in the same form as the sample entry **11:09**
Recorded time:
**7:04**
